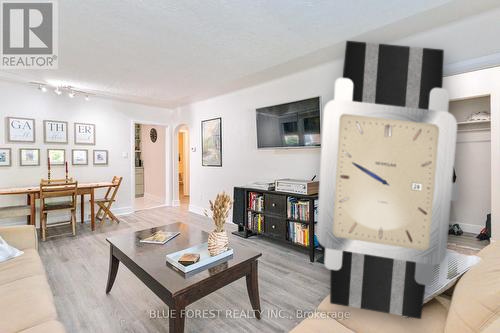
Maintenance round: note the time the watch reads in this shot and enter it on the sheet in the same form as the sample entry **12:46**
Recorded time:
**9:49**
